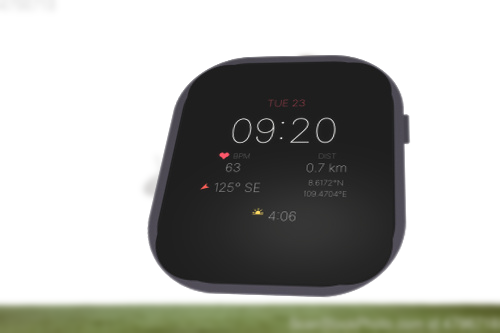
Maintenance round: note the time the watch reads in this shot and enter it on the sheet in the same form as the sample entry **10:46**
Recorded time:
**9:20**
